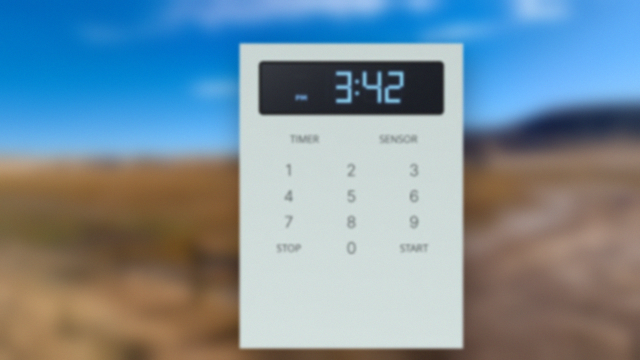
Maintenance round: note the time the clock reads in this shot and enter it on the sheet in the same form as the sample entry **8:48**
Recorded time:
**3:42**
